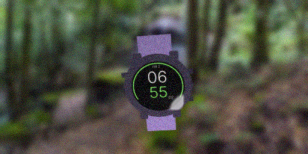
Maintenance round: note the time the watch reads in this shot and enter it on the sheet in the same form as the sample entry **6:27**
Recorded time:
**6:55**
